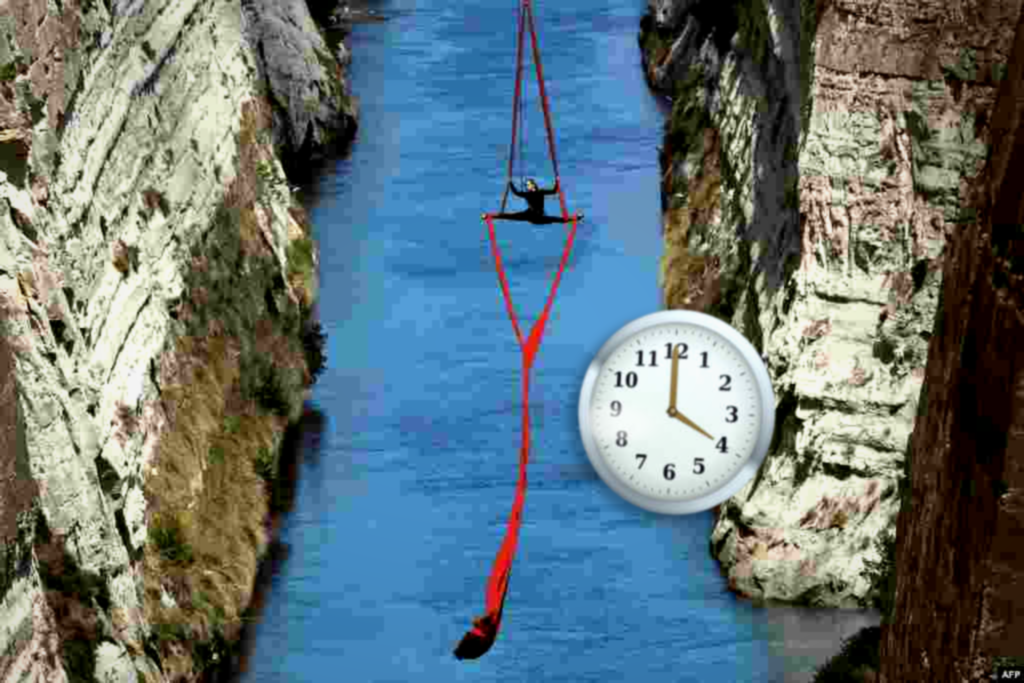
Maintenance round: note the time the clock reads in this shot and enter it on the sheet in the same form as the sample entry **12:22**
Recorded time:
**4:00**
